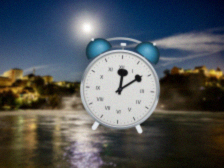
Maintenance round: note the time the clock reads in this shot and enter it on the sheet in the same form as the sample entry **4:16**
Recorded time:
**12:09**
